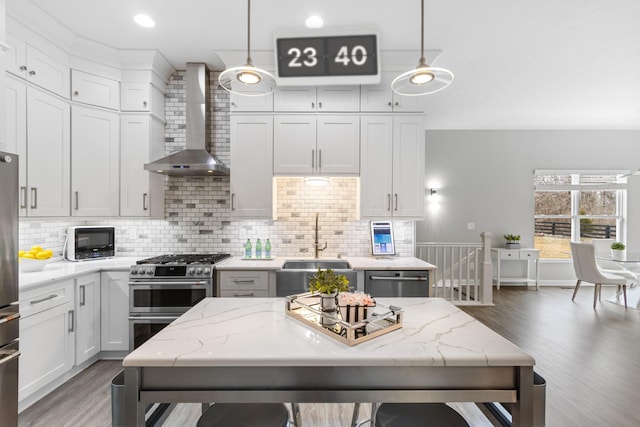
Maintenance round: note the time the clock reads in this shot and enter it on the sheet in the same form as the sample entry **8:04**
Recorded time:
**23:40**
